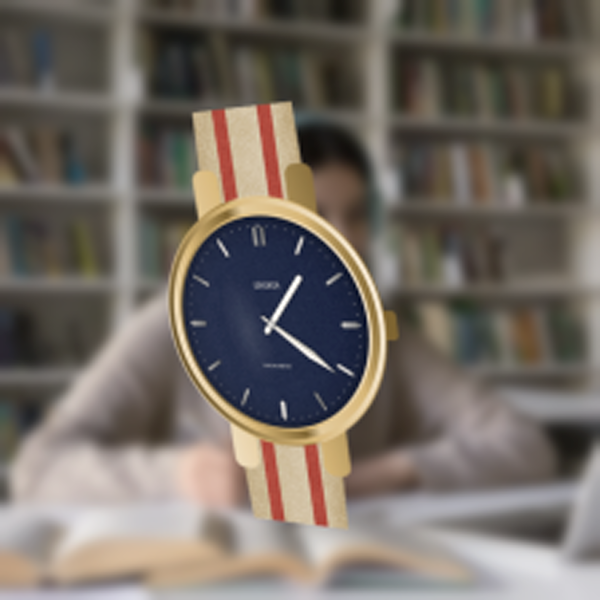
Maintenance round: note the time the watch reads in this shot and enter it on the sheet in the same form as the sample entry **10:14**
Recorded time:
**1:21**
